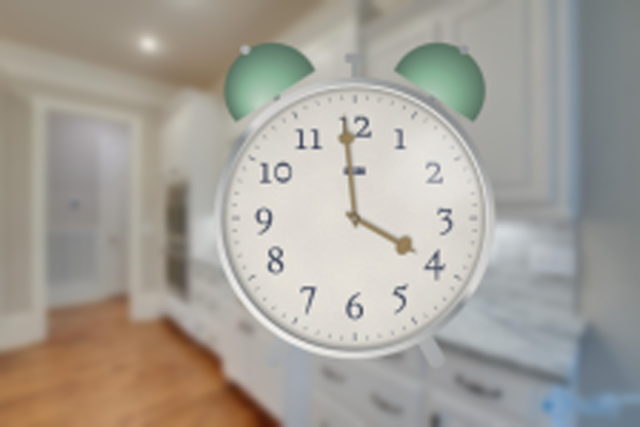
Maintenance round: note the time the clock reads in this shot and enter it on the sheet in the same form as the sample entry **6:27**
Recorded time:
**3:59**
